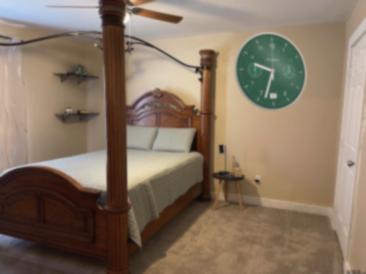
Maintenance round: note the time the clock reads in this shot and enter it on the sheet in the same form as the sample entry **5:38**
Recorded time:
**9:33**
